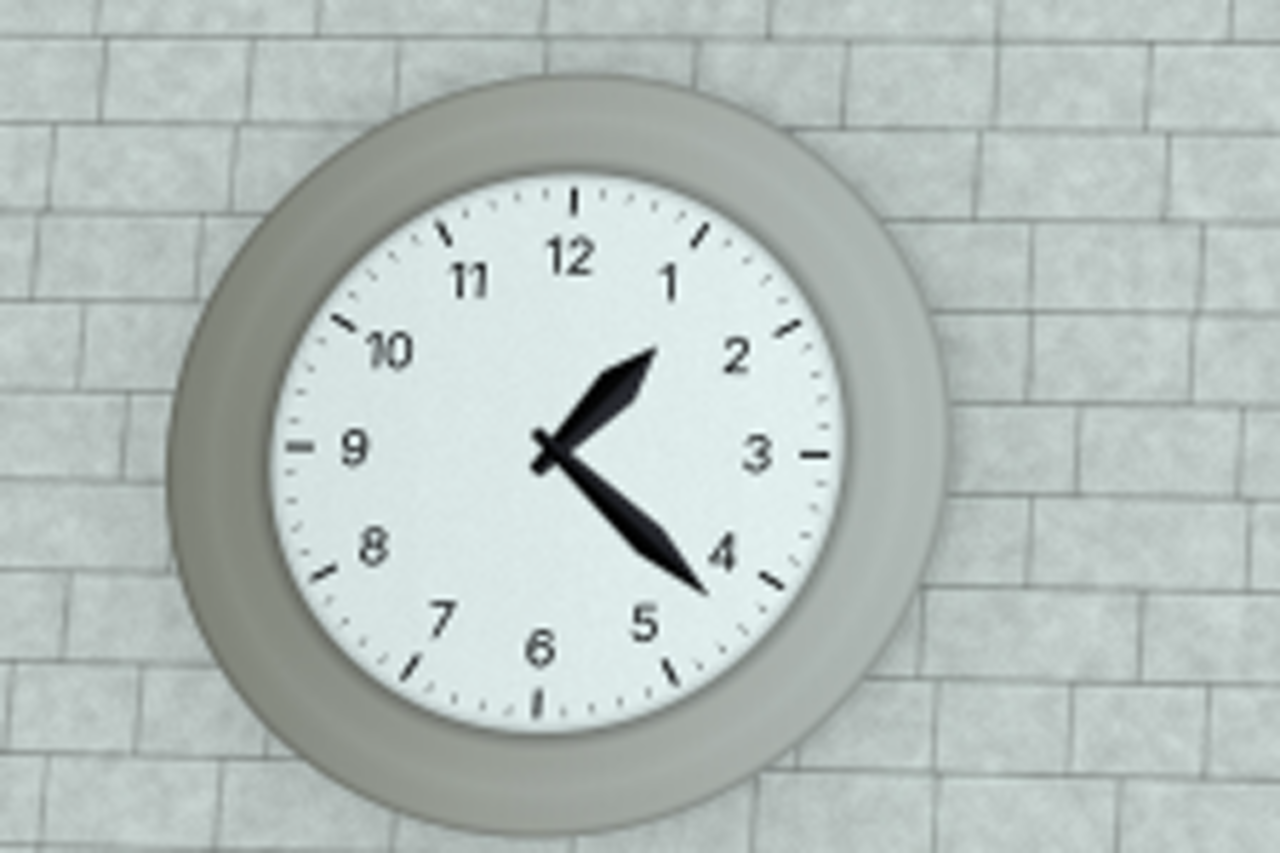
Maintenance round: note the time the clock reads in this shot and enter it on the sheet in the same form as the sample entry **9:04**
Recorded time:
**1:22**
